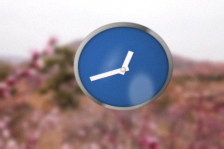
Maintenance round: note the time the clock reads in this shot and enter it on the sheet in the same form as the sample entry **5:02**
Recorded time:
**12:42**
